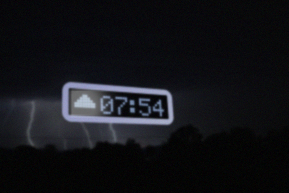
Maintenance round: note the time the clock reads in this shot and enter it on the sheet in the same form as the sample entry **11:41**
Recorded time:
**7:54**
